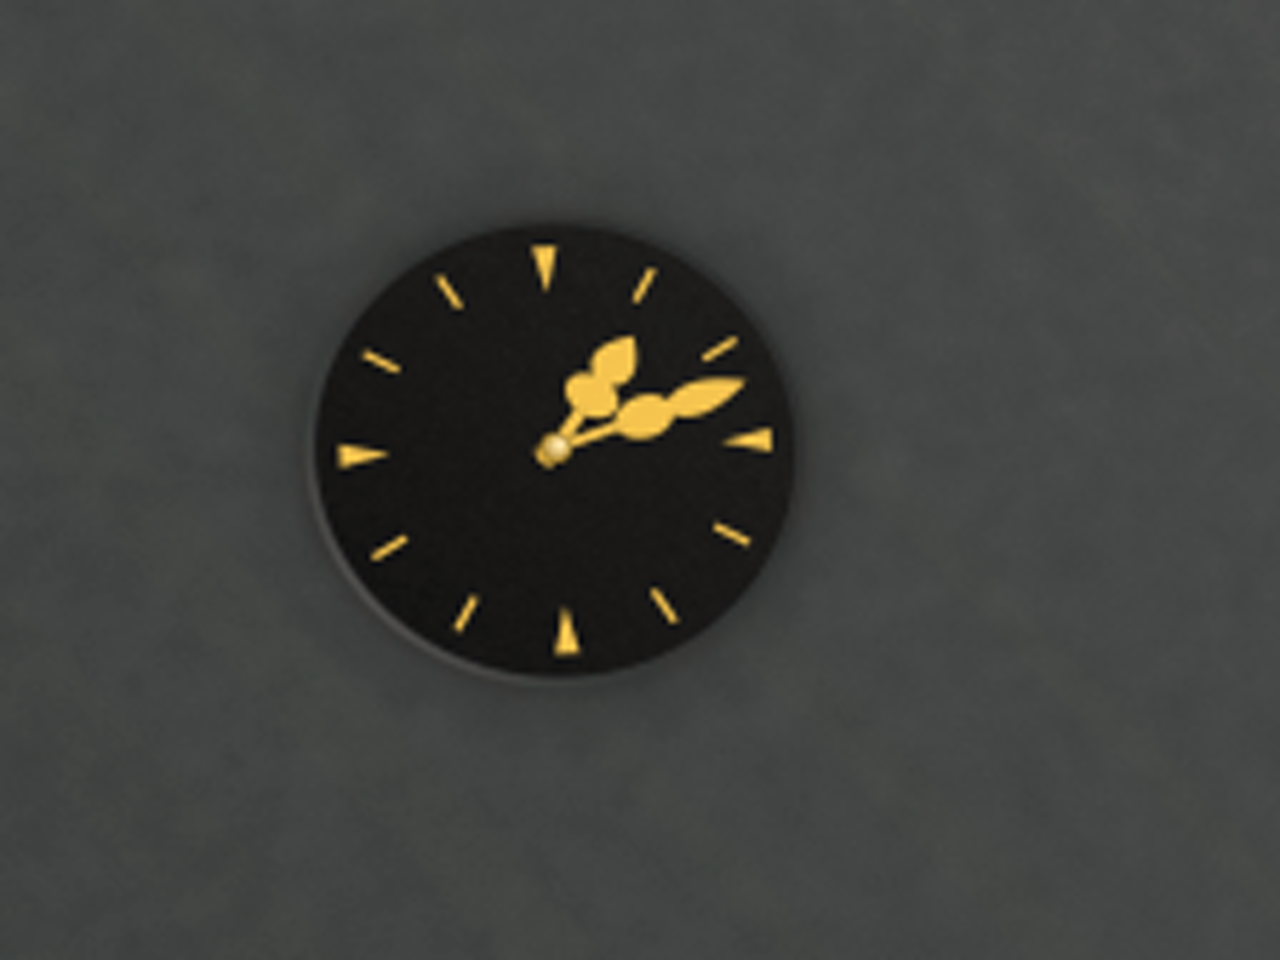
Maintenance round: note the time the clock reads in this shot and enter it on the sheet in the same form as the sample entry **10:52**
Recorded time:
**1:12**
